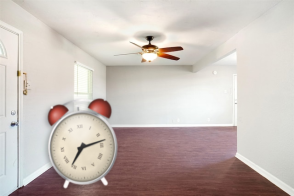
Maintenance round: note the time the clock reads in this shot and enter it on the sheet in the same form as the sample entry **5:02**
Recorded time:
**7:13**
